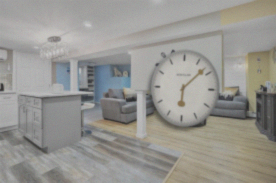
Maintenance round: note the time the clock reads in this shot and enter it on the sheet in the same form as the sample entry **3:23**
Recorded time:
**6:08**
